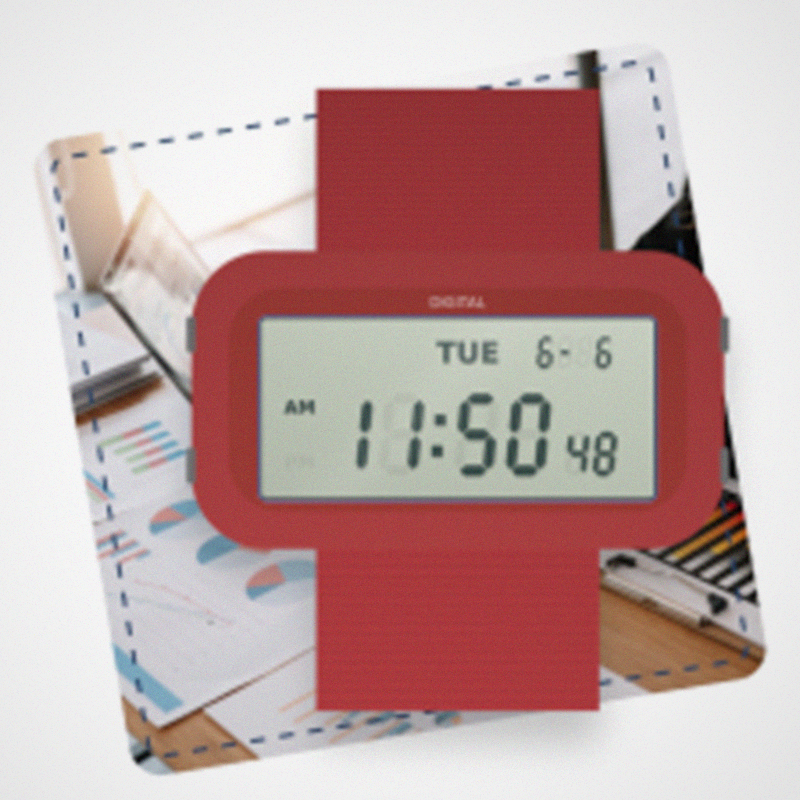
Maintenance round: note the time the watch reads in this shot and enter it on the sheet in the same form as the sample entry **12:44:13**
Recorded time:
**11:50:48**
